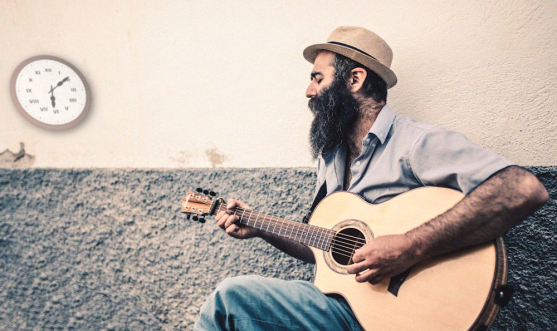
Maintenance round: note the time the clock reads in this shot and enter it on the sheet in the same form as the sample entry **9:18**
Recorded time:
**6:09**
